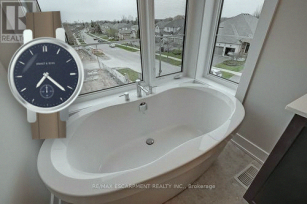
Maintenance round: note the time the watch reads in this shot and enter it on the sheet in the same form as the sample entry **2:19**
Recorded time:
**7:22**
